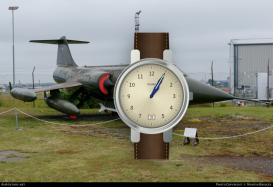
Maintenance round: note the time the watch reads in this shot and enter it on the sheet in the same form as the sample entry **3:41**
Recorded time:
**1:05**
